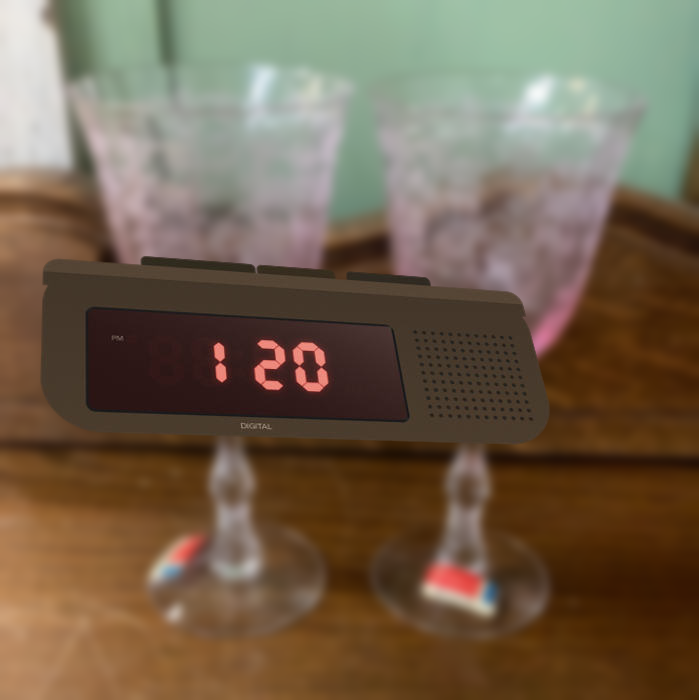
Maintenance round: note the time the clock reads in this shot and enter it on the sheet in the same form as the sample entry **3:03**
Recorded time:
**1:20**
